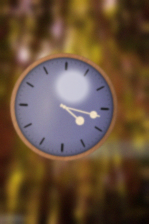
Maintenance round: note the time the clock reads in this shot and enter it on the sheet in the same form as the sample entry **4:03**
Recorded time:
**4:17**
